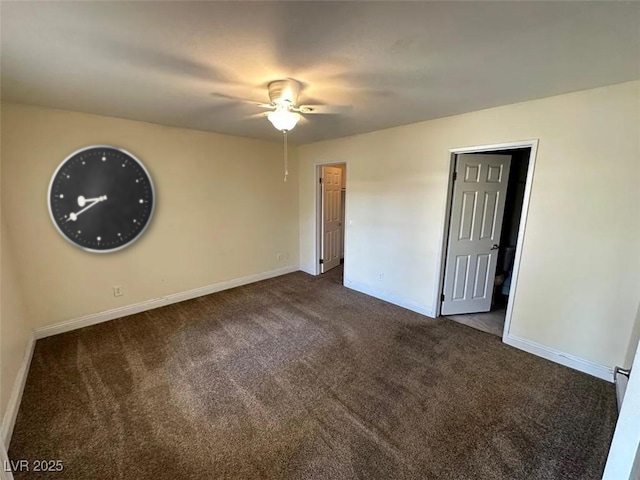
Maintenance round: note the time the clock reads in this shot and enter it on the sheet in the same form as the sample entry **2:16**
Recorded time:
**8:39**
